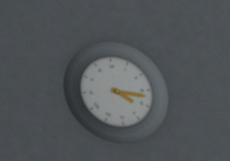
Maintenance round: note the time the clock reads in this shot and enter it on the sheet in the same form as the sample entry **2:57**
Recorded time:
**4:17**
